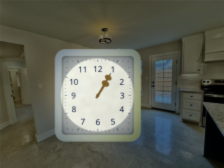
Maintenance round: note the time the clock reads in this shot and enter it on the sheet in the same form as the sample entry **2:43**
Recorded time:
**1:05**
